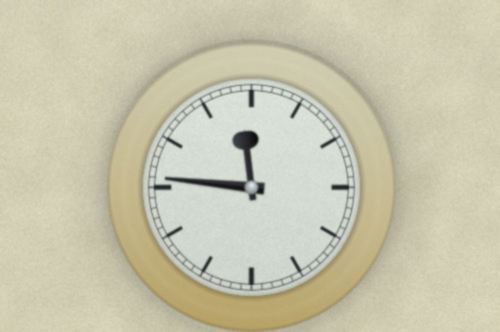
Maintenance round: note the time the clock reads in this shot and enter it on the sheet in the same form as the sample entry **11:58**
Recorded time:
**11:46**
